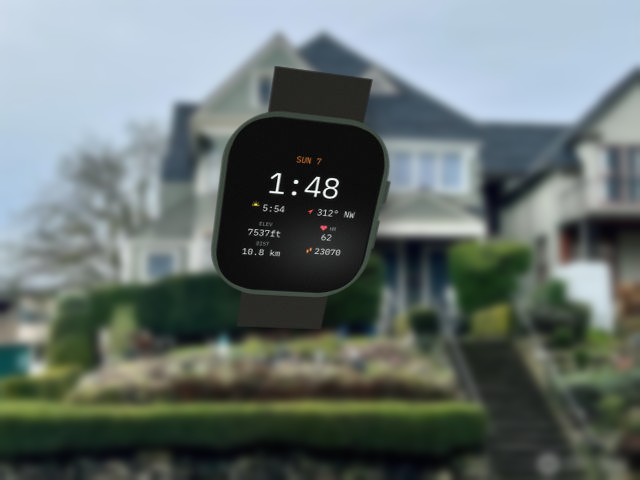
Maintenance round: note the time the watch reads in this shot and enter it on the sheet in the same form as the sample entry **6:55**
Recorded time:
**1:48**
